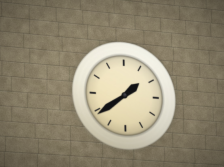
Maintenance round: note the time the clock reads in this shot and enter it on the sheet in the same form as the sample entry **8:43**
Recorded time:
**1:39**
